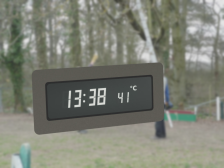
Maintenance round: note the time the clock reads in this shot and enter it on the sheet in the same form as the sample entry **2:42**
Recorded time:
**13:38**
